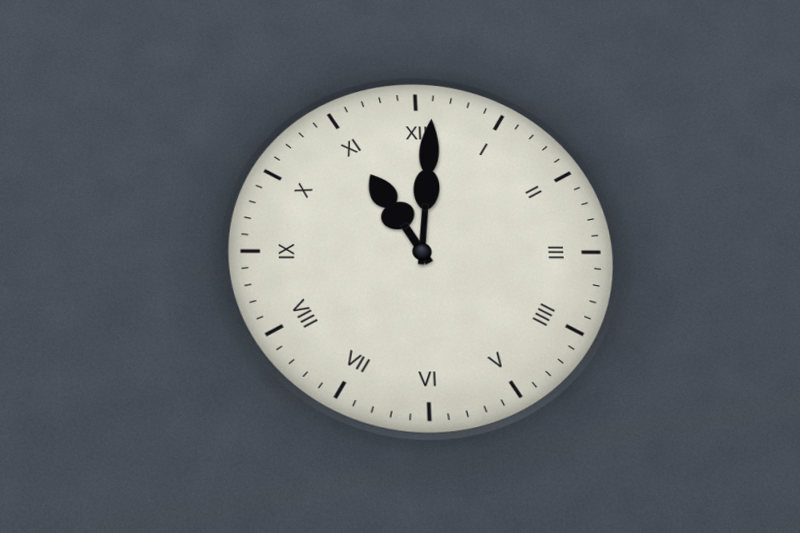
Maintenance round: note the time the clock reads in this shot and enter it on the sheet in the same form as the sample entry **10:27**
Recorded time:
**11:01**
